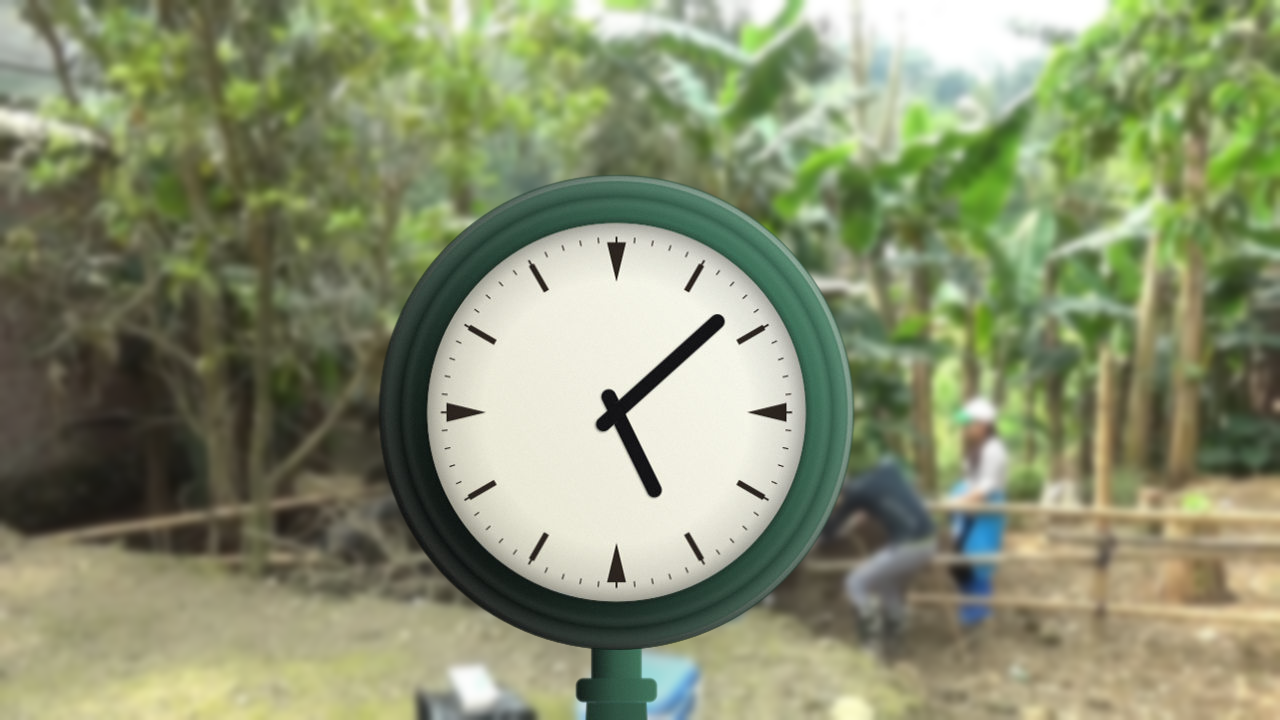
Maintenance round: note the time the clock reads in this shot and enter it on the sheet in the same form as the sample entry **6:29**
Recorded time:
**5:08**
